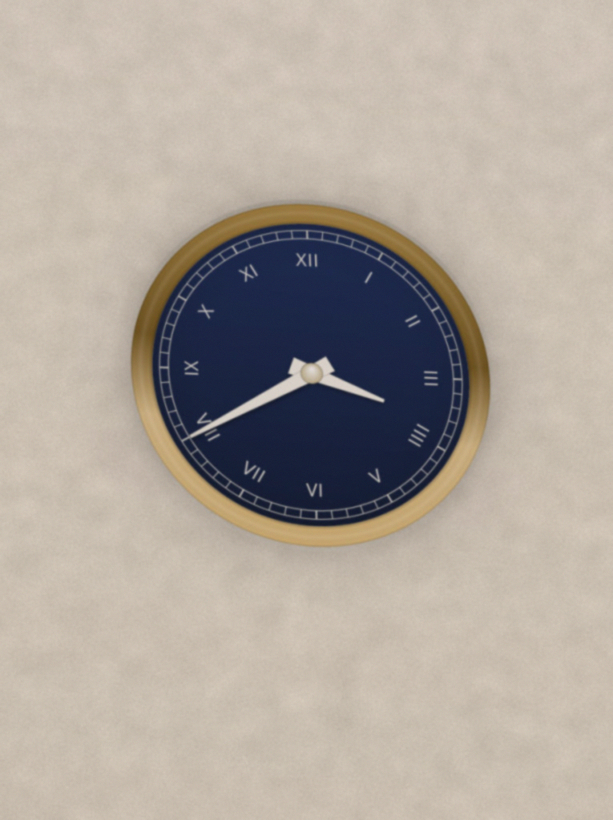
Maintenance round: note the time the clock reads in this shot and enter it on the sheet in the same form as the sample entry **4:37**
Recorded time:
**3:40**
